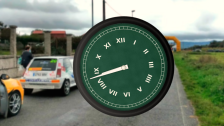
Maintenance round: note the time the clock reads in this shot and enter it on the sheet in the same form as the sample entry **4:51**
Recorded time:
**8:43**
